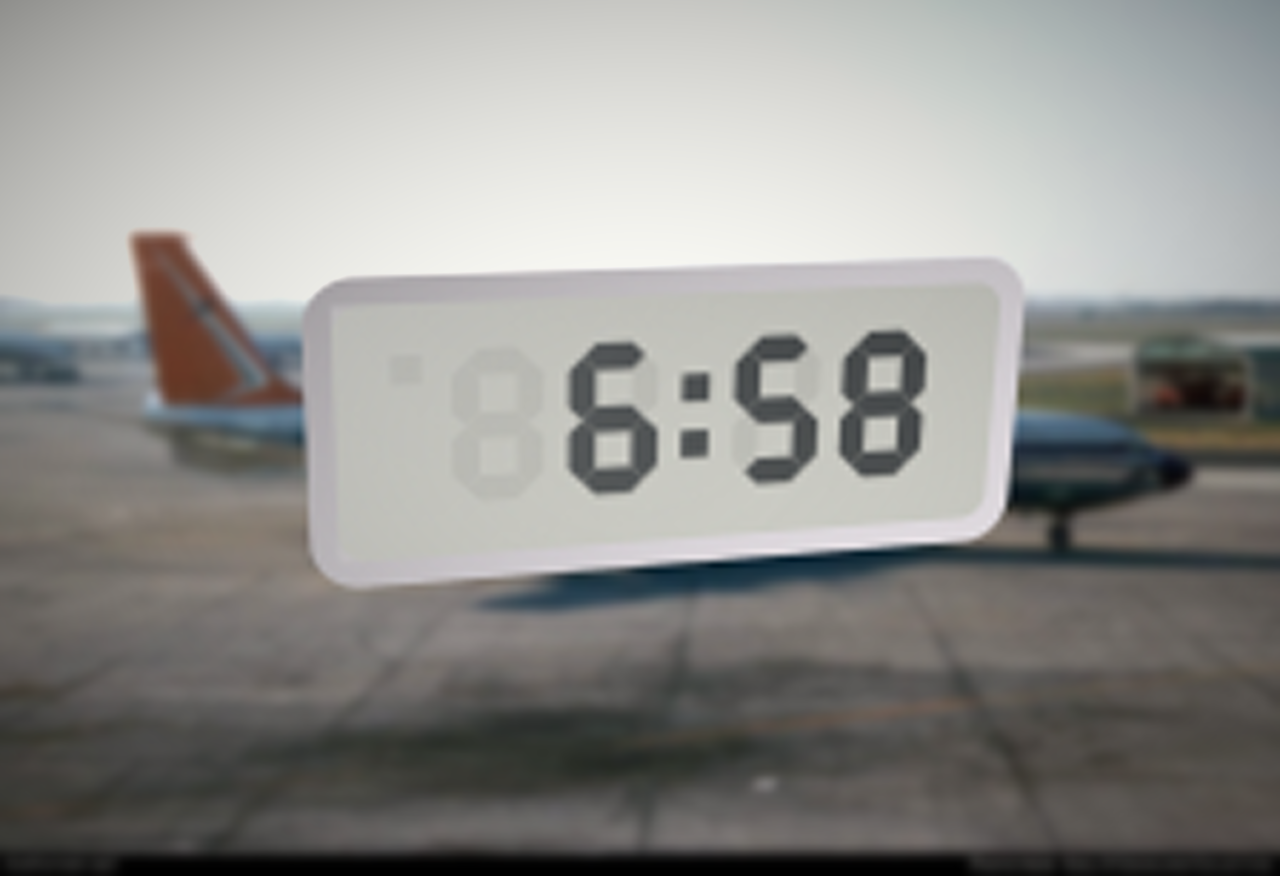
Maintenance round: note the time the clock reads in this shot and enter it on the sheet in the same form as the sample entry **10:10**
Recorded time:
**6:58**
